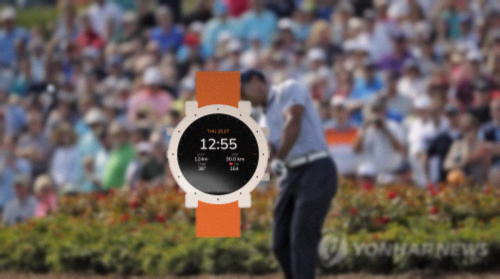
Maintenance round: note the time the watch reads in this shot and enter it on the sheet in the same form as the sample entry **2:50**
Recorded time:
**12:55**
